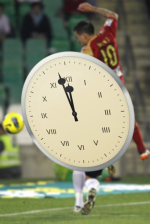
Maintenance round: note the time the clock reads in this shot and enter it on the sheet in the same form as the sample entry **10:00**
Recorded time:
**11:58**
